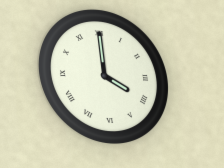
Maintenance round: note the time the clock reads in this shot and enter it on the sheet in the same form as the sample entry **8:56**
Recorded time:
**4:00**
